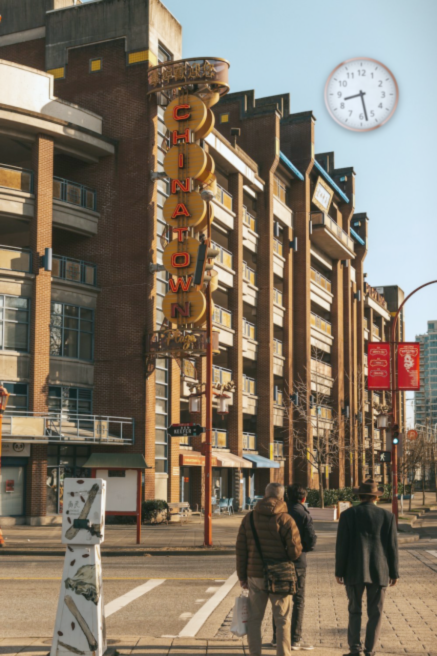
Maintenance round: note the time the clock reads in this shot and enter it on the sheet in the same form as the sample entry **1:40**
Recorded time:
**8:28**
